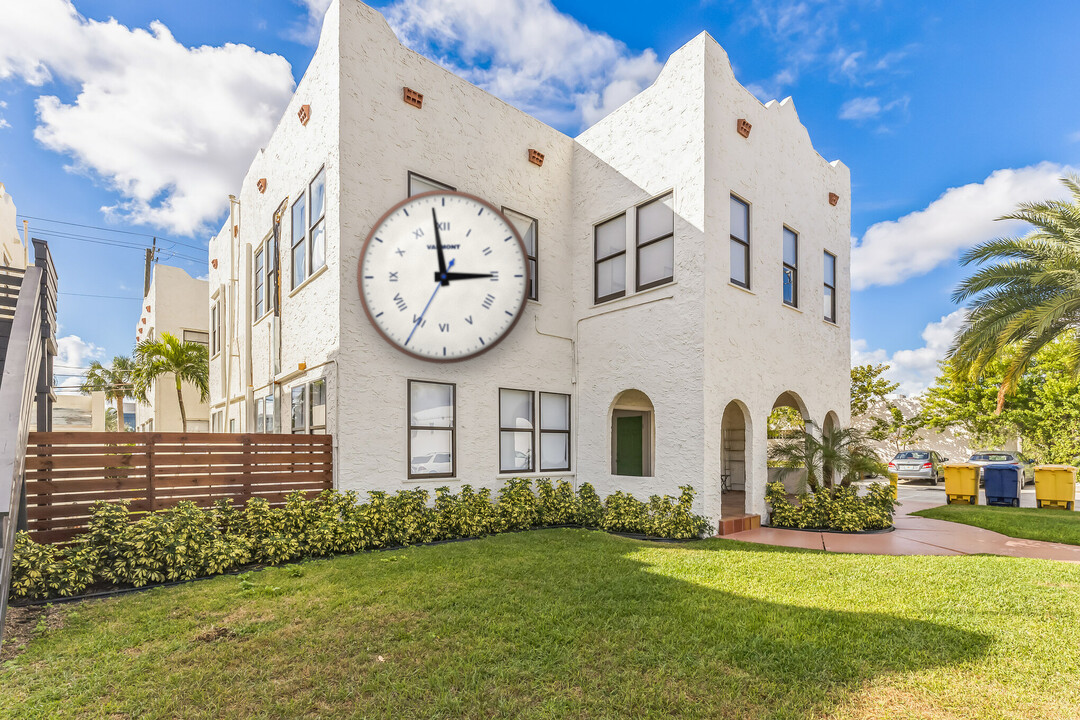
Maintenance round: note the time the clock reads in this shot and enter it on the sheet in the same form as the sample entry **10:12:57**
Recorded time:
**2:58:35**
